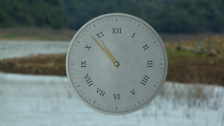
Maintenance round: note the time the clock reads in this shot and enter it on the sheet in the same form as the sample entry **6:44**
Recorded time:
**10:53**
